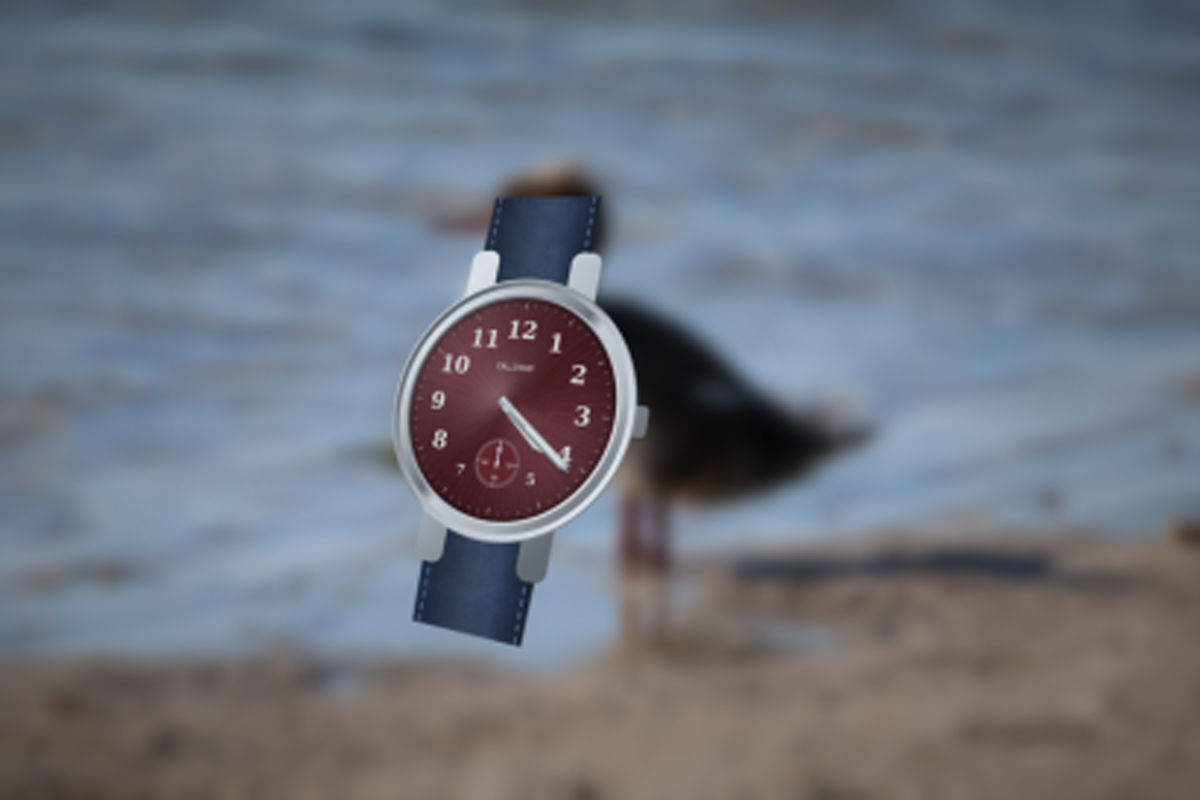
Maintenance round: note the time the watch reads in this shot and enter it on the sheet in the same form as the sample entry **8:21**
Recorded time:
**4:21**
